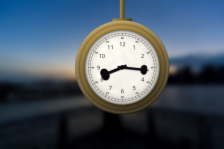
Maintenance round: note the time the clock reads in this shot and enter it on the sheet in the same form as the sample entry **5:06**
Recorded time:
**8:16**
